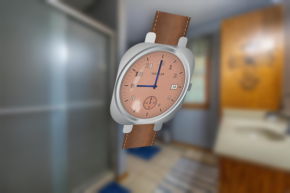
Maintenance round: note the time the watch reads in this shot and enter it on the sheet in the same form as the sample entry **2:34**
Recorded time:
**9:00**
